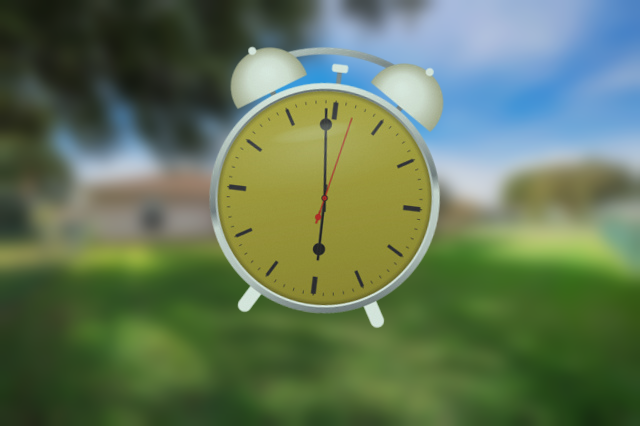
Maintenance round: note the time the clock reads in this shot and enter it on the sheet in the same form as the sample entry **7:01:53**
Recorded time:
**5:59:02**
